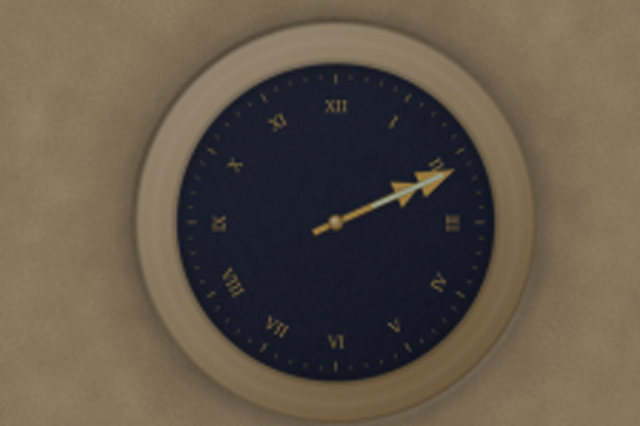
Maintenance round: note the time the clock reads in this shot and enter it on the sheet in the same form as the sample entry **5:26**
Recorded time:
**2:11**
